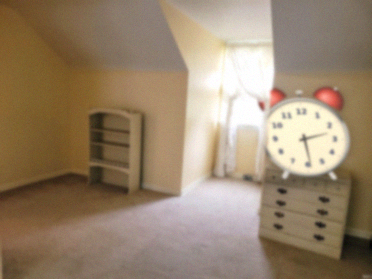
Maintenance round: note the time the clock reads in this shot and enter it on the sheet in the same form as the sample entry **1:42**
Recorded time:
**2:29**
